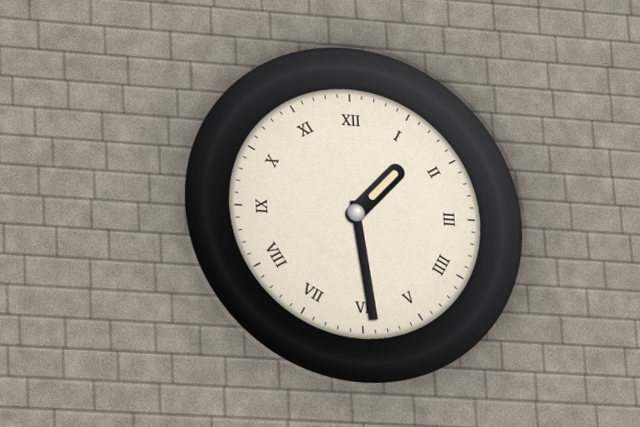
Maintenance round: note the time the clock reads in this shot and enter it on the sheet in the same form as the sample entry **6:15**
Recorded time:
**1:29**
